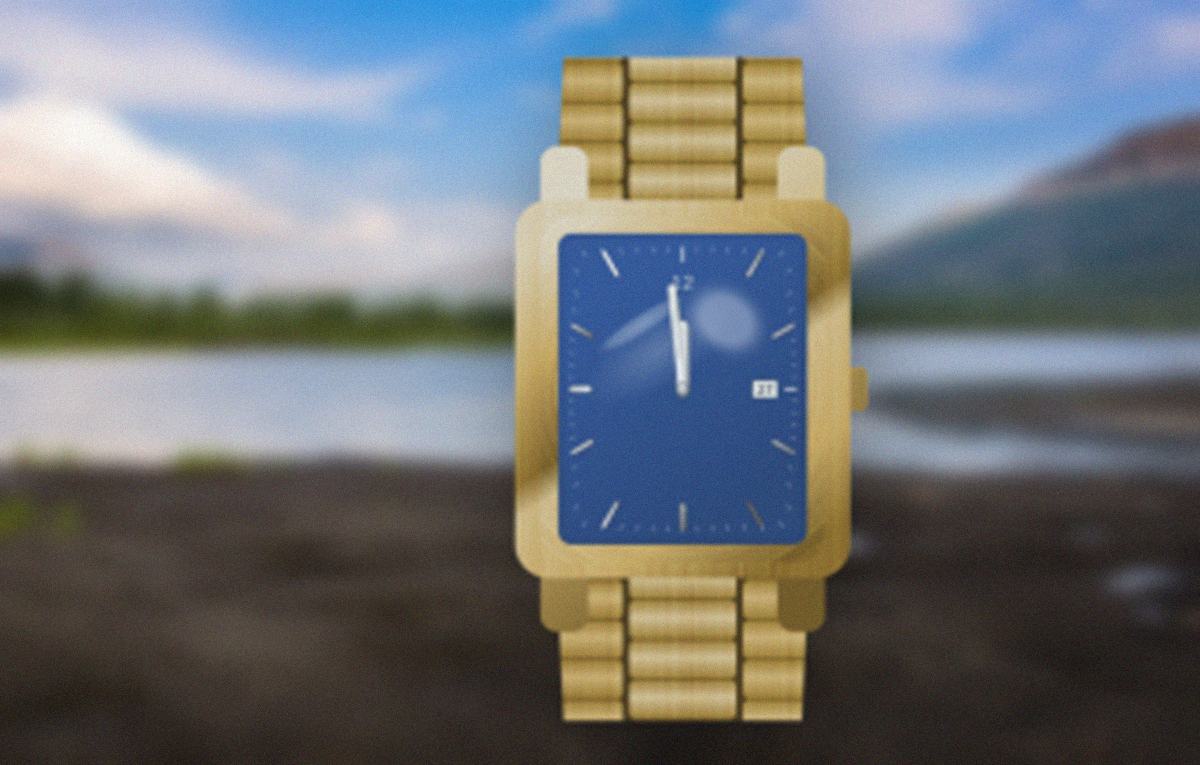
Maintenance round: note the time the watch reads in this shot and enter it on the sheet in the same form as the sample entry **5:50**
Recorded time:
**11:59**
